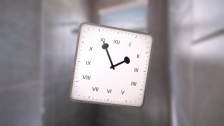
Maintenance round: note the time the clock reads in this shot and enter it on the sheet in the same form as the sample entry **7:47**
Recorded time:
**1:55**
